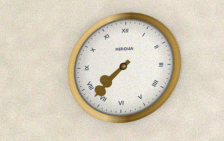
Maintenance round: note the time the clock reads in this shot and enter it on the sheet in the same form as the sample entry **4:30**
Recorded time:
**7:37**
